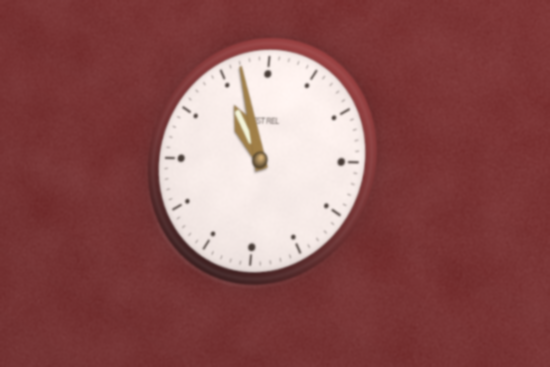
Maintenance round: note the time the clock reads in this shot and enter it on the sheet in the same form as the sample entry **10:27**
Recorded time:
**10:57**
